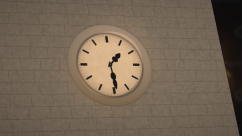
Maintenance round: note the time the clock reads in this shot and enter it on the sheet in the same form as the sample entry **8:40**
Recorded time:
**1:29**
